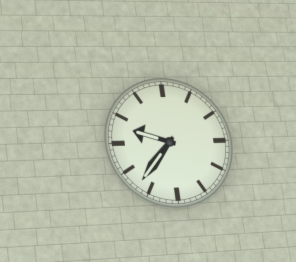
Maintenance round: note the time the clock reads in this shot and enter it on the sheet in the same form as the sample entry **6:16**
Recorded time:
**9:37**
